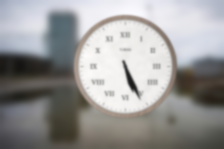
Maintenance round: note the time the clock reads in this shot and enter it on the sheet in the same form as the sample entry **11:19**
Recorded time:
**5:26**
